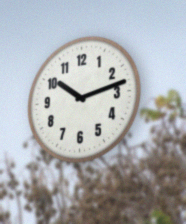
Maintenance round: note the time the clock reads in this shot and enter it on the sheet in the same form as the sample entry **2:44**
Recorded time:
**10:13**
